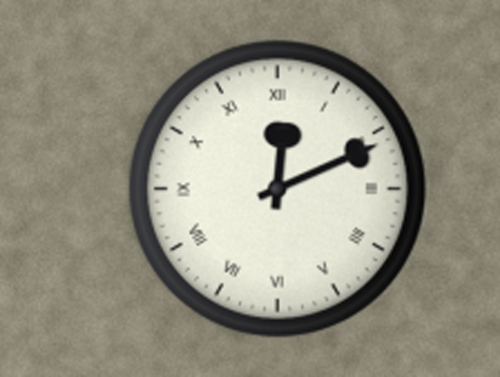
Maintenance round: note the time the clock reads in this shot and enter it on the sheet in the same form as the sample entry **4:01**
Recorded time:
**12:11**
